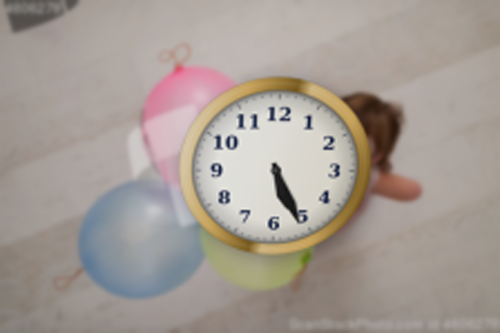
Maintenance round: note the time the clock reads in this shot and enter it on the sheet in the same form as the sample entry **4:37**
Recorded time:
**5:26**
